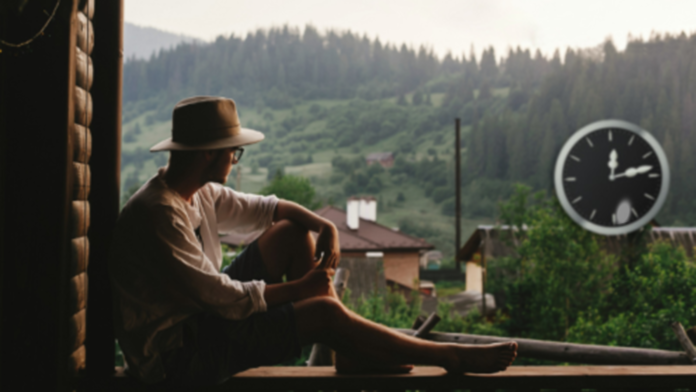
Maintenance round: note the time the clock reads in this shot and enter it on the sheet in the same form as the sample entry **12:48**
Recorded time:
**12:13**
